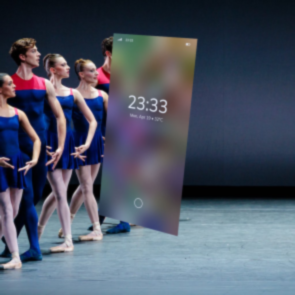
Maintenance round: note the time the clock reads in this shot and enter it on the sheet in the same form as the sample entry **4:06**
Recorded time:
**23:33**
